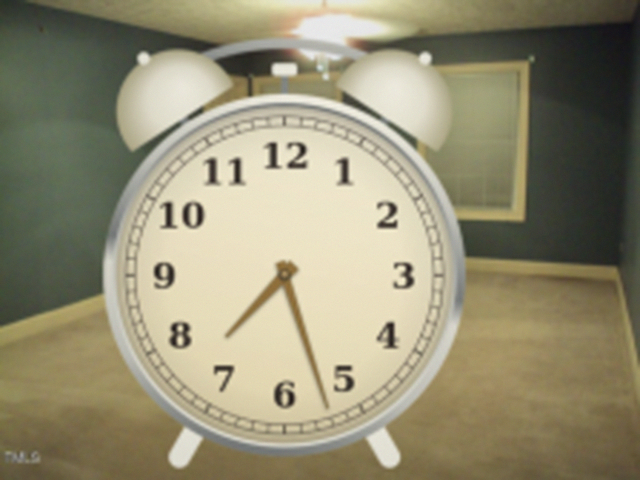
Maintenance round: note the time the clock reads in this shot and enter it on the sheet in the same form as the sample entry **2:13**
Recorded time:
**7:27**
